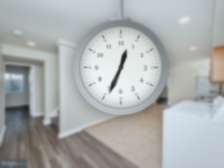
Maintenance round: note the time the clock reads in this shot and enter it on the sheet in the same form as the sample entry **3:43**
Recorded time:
**12:34**
